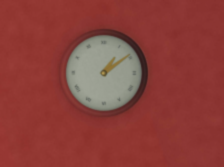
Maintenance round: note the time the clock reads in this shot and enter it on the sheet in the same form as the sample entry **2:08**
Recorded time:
**1:09**
